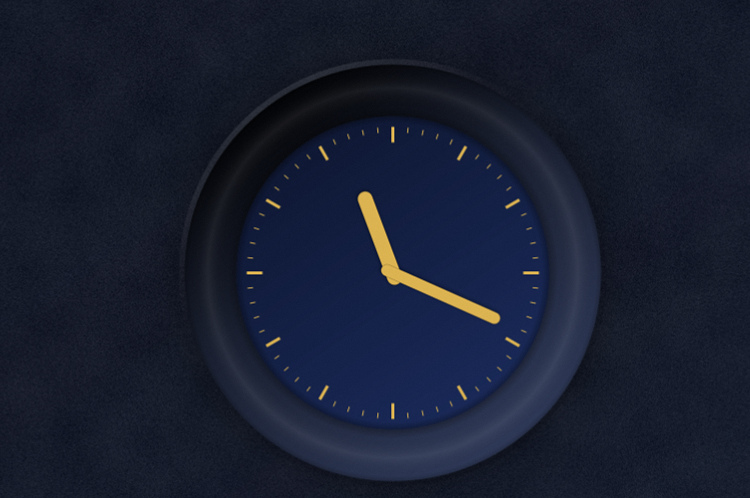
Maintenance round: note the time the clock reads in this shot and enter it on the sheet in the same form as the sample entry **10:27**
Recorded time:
**11:19**
